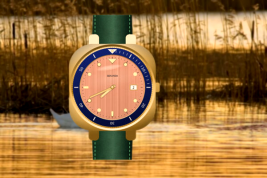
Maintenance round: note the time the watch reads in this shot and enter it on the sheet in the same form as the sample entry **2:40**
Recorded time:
**7:41**
